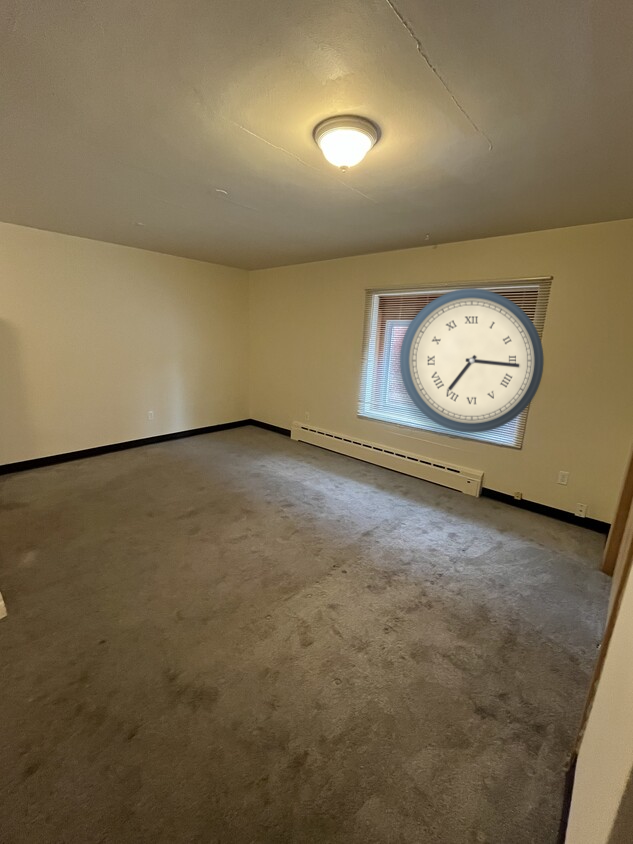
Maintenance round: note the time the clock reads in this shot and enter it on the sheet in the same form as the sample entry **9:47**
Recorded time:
**7:16**
